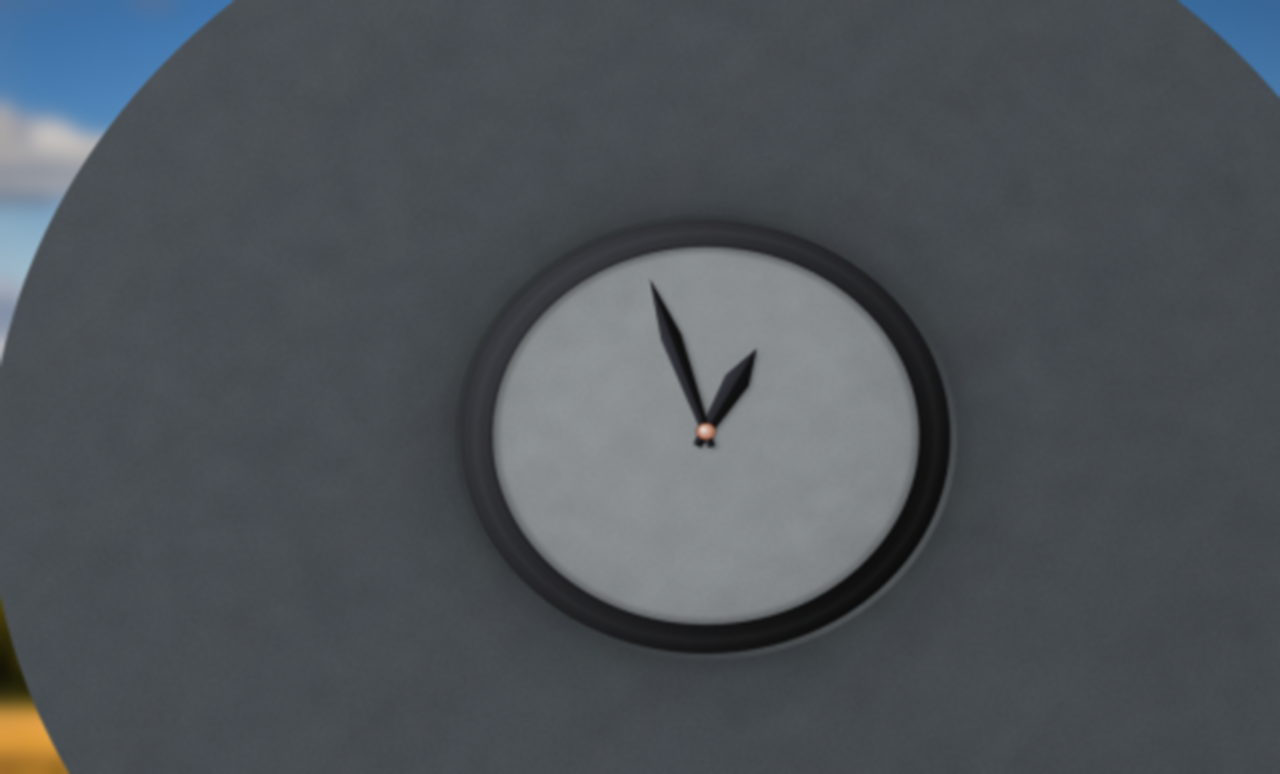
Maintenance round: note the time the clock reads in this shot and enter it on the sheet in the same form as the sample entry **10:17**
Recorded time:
**12:57**
